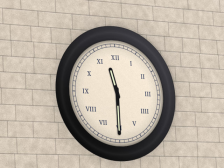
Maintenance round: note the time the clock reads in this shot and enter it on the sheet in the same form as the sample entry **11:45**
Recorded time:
**11:30**
